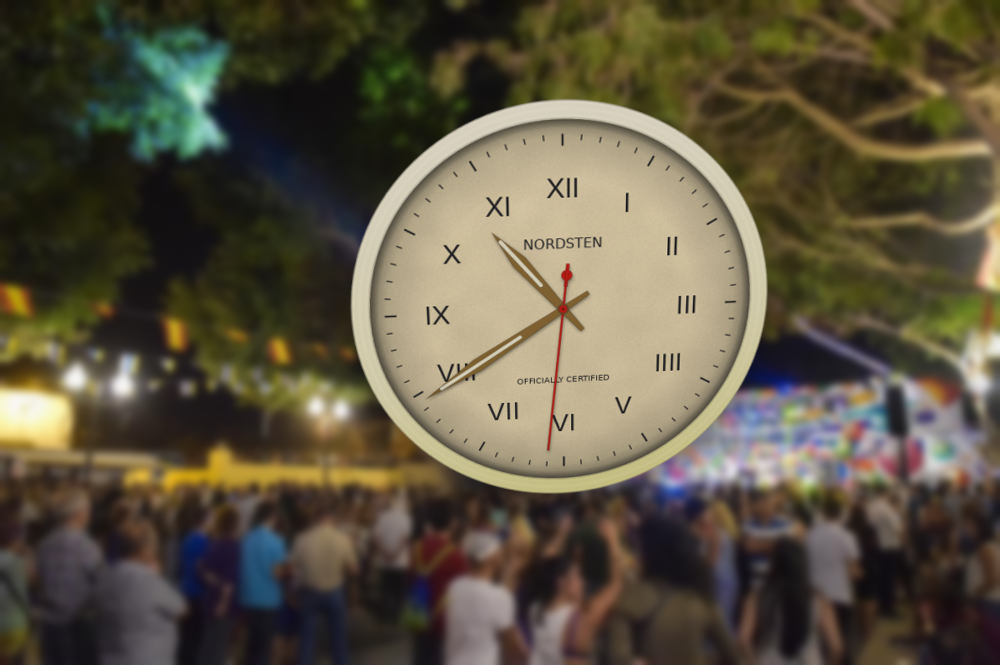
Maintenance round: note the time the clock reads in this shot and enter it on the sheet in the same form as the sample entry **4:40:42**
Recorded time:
**10:39:31**
